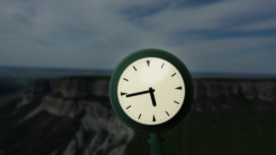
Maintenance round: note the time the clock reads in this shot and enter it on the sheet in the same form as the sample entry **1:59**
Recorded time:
**5:44**
